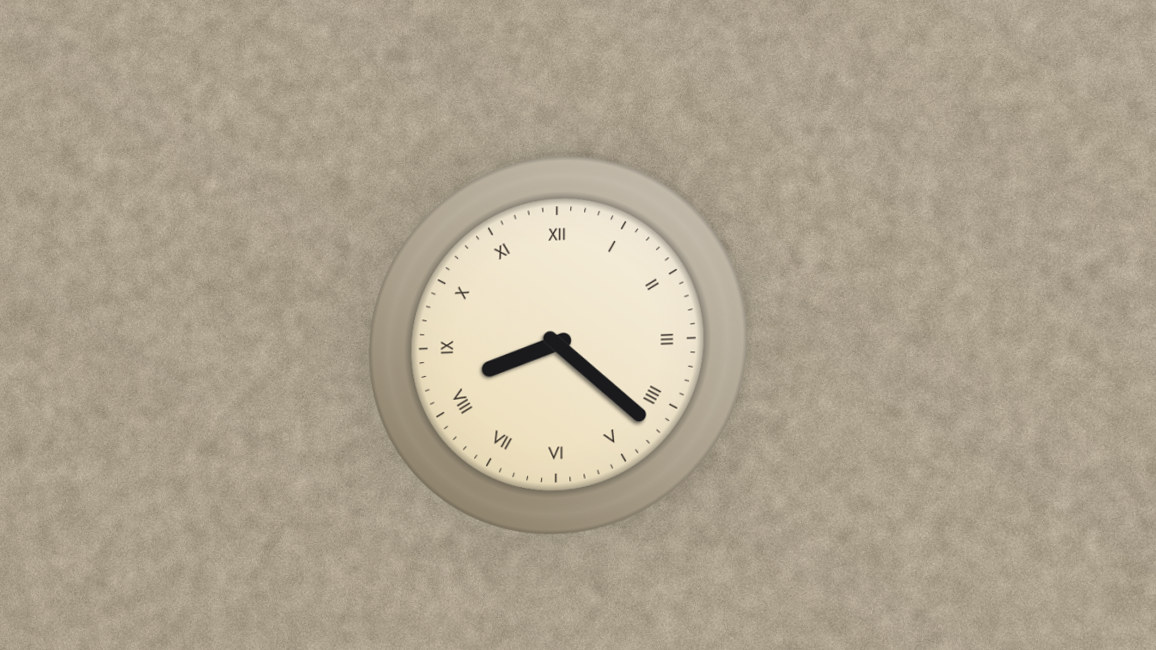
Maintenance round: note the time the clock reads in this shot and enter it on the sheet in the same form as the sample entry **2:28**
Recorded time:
**8:22**
